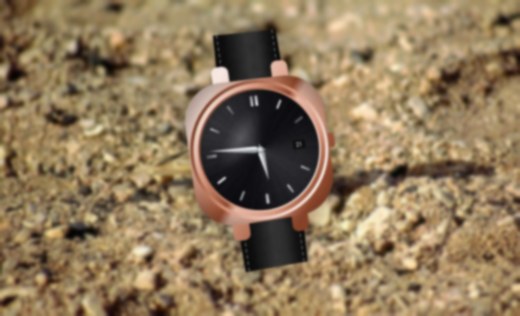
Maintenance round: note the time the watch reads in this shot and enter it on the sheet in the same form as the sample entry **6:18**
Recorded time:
**5:46**
